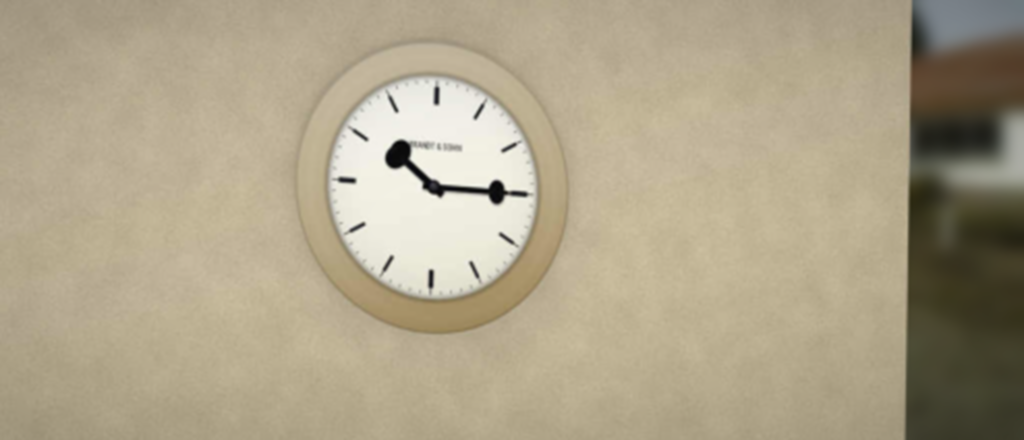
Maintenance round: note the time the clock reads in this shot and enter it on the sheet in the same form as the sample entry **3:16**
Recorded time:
**10:15**
